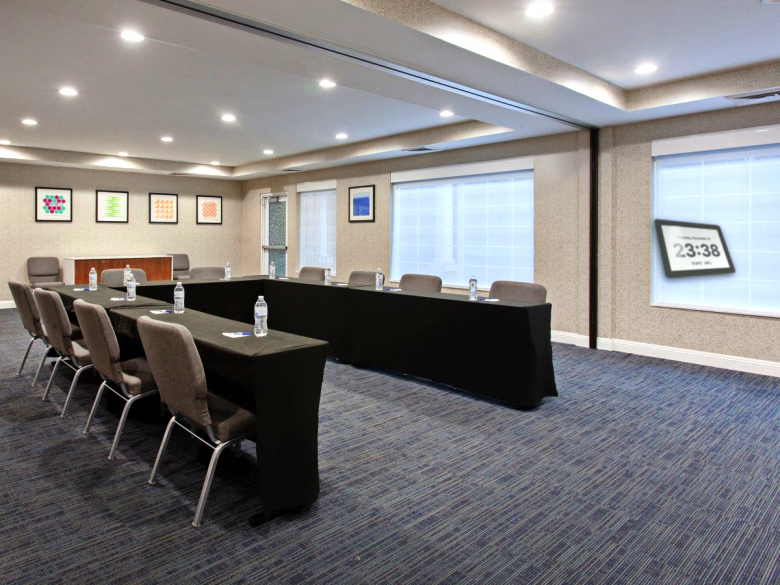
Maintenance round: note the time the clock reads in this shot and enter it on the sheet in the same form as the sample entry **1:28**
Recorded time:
**23:38**
